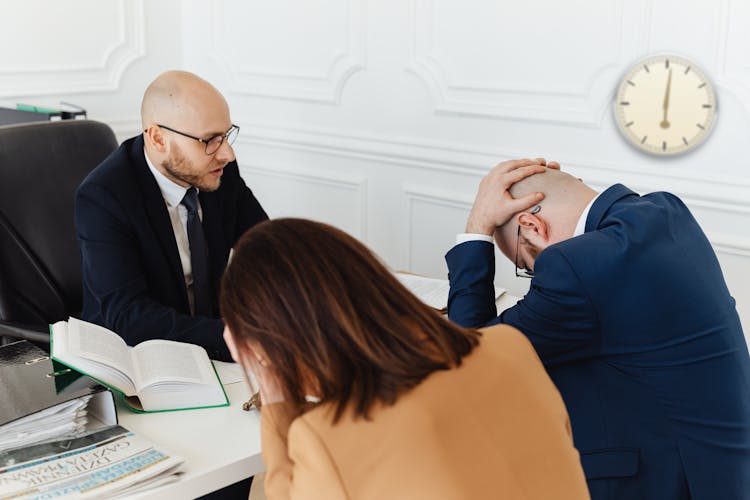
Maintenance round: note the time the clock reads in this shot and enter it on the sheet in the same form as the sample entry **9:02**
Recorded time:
**6:01**
